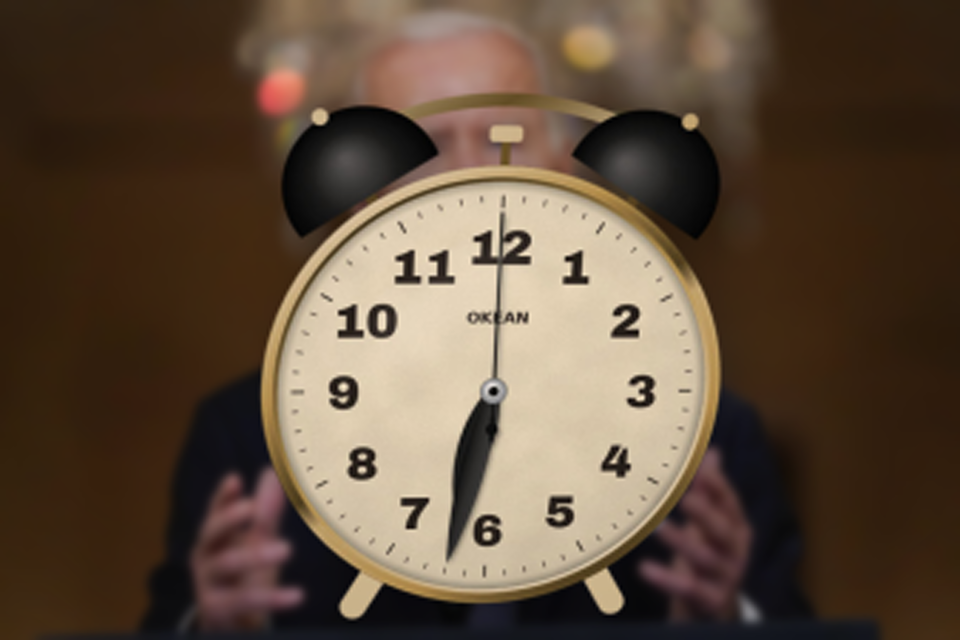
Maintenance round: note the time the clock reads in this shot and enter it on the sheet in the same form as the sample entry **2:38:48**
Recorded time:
**6:32:00**
